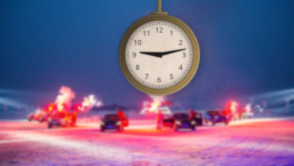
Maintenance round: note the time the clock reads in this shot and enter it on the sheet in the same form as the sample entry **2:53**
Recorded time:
**9:13**
